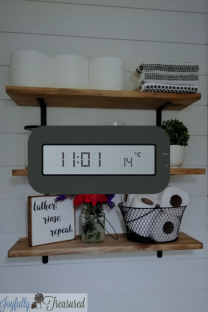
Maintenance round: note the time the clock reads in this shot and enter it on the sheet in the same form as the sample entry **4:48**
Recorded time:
**11:01**
